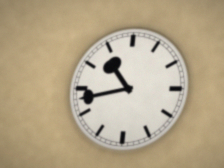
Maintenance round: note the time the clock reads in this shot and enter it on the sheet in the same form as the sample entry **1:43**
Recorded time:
**10:43**
